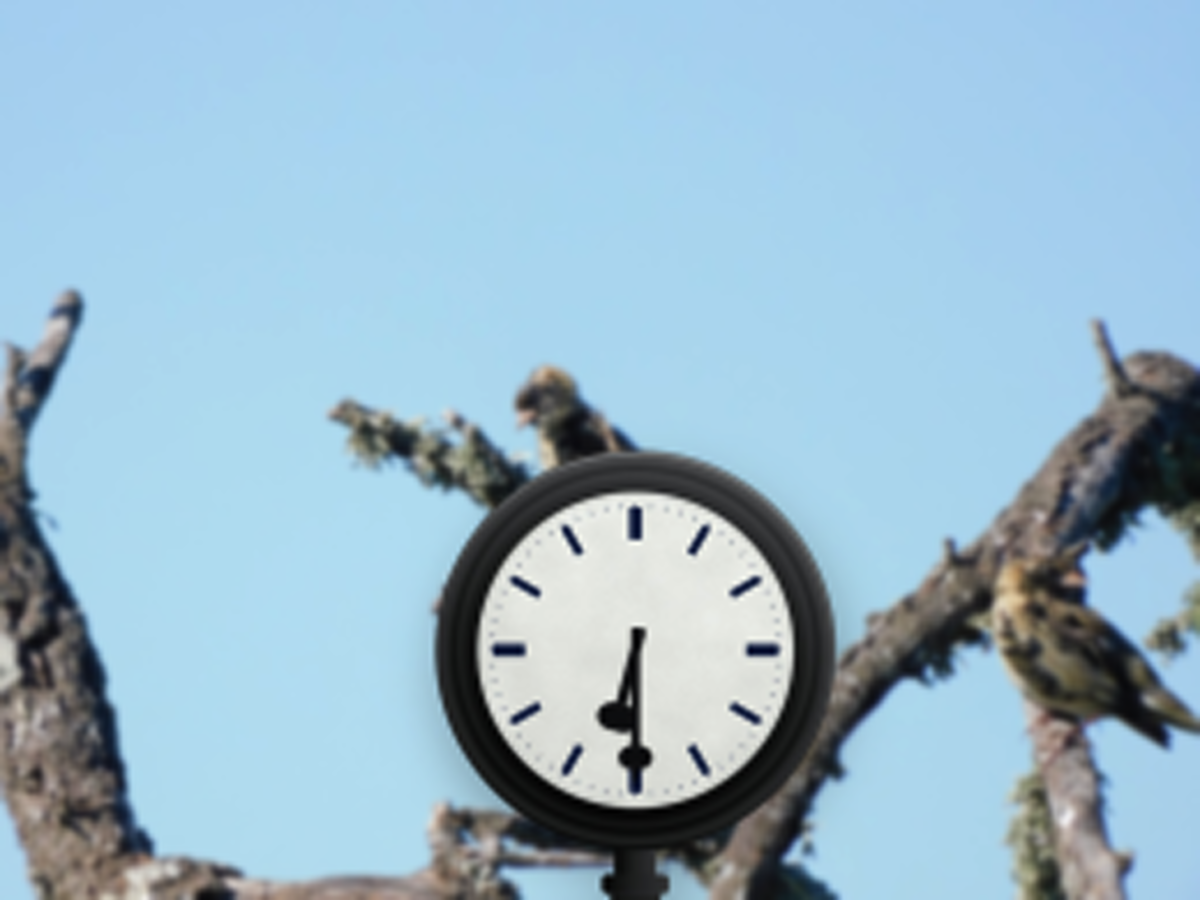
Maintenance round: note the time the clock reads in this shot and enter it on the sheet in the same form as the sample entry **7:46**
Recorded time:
**6:30**
